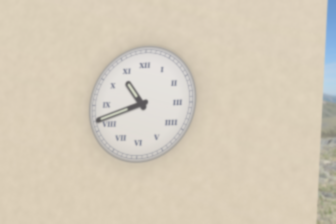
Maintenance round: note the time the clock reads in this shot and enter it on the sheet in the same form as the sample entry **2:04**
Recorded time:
**10:42**
